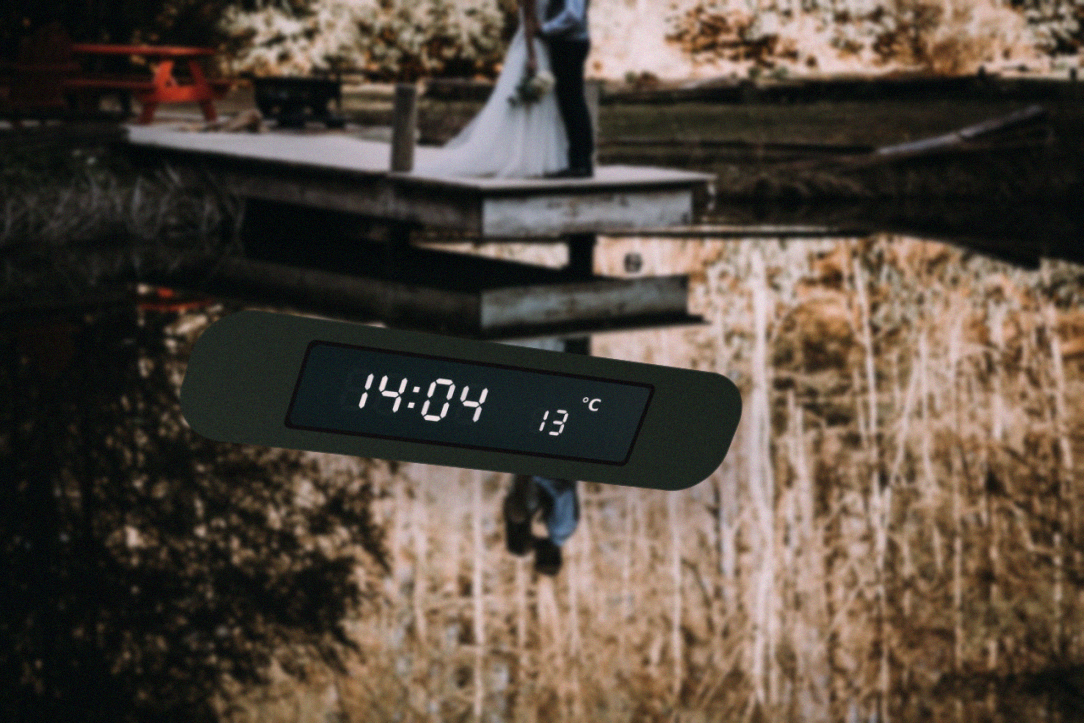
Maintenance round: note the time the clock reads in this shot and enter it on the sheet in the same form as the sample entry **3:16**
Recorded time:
**14:04**
